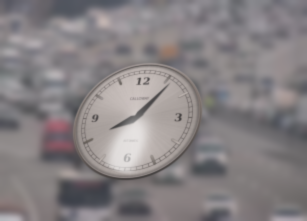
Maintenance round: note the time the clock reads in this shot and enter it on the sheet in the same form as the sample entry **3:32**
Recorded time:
**8:06**
